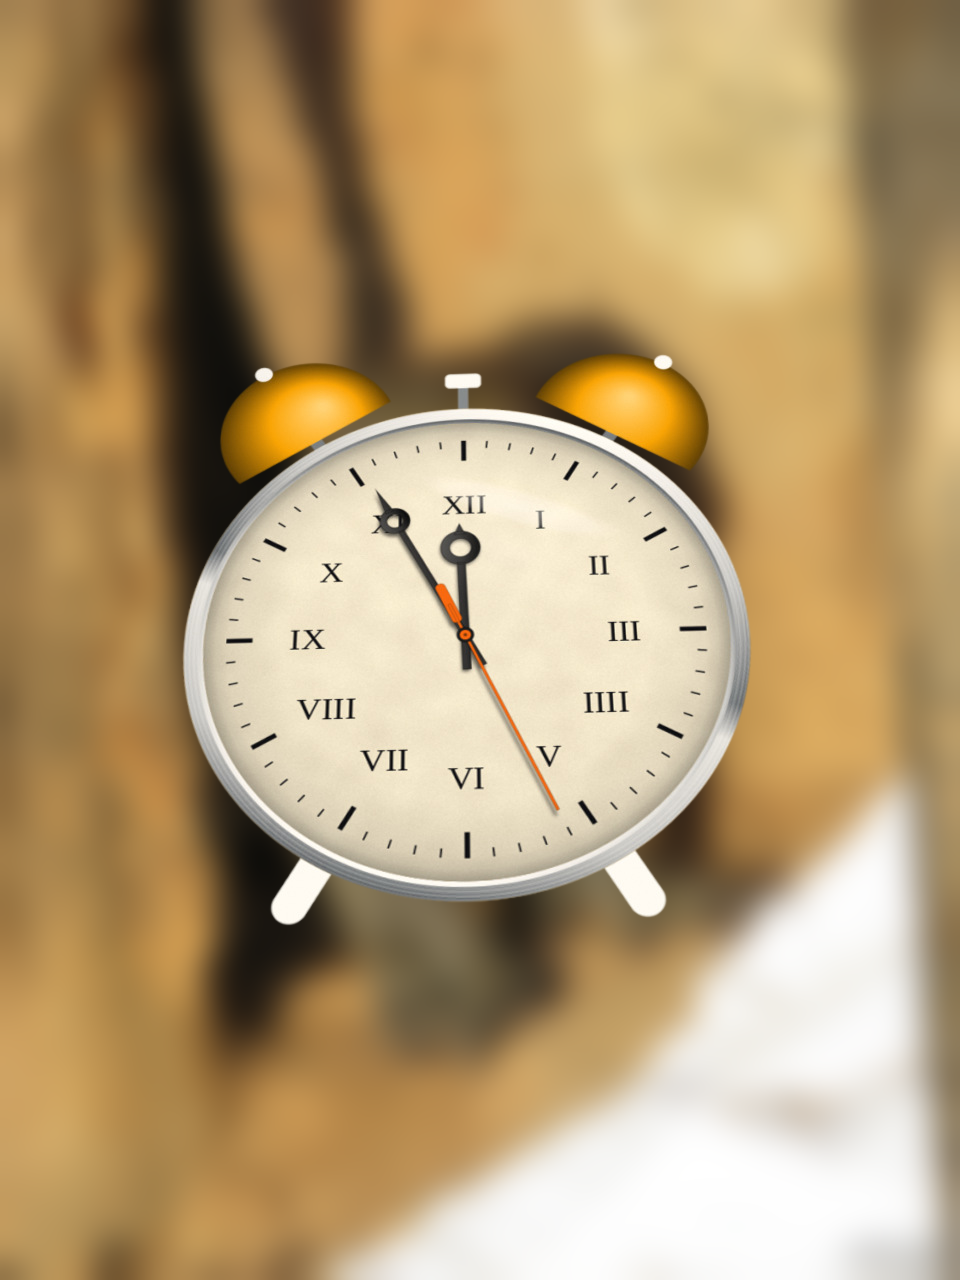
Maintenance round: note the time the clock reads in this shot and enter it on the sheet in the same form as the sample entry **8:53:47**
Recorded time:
**11:55:26**
